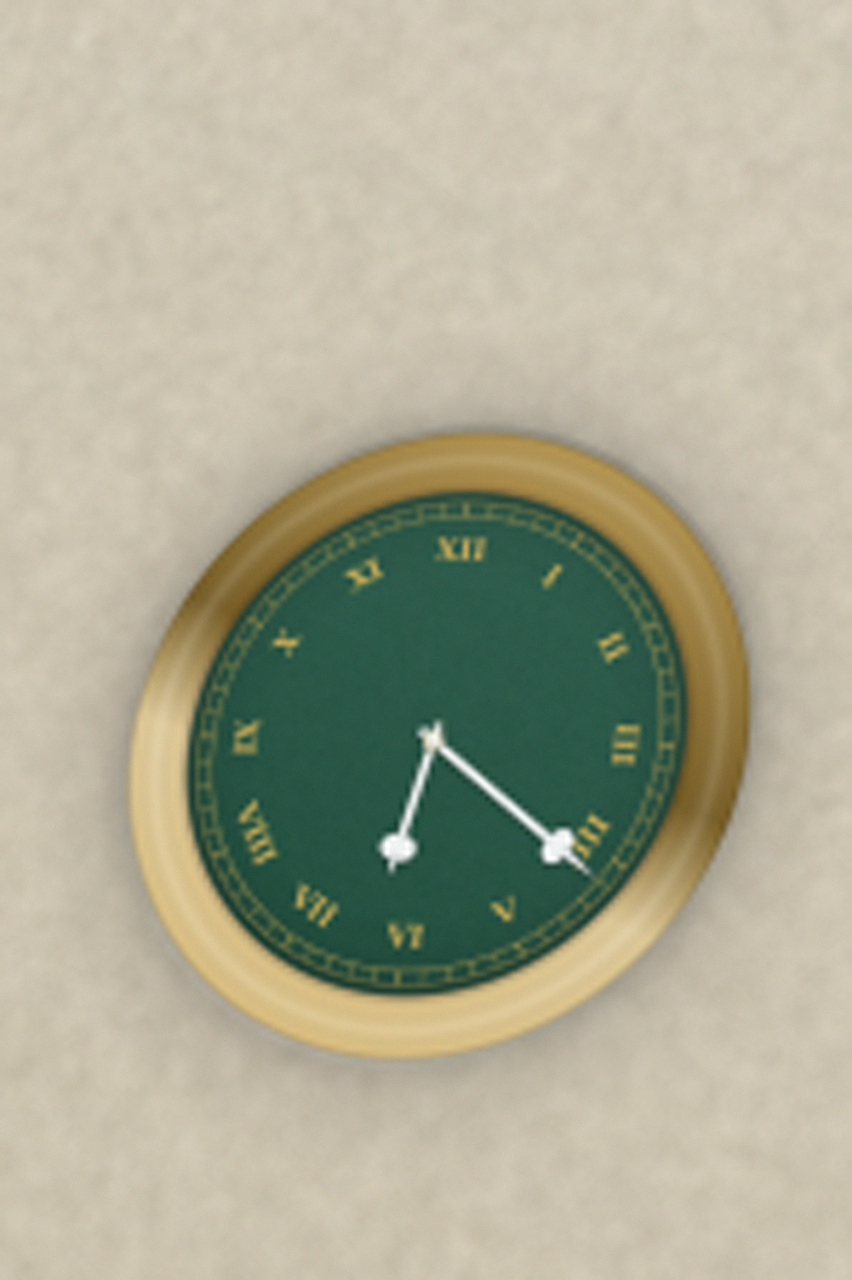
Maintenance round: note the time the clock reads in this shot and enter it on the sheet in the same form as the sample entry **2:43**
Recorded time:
**6:21**
